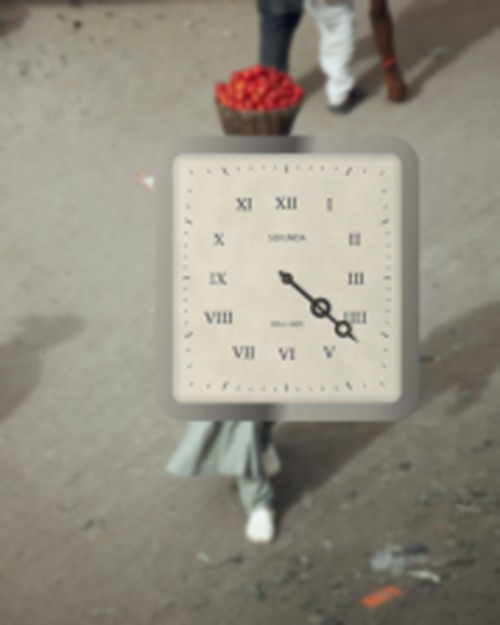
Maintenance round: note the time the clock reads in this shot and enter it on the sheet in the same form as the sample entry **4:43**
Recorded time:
**4:22**
